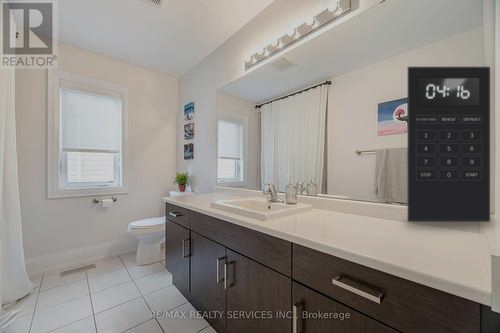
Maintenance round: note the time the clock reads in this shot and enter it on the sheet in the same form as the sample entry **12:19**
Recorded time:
**4:16**
